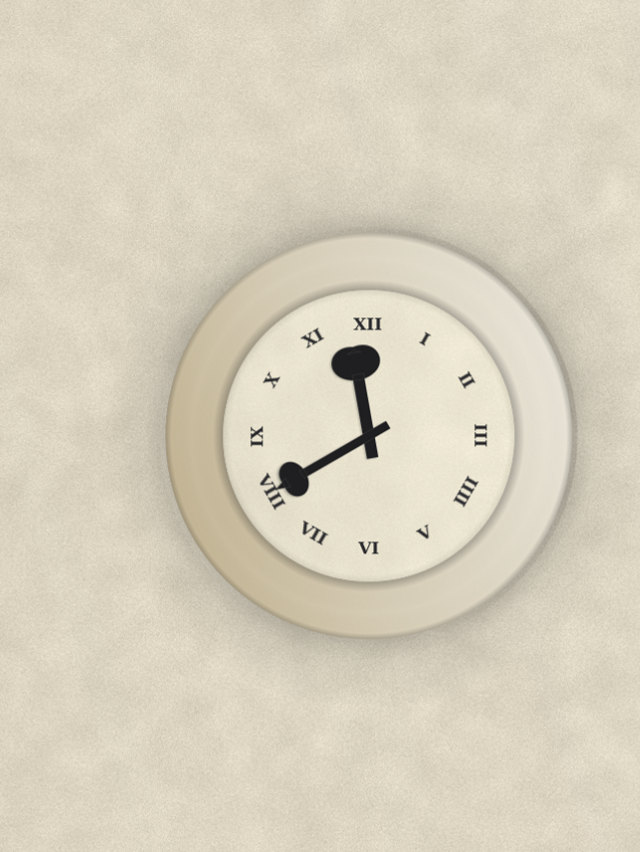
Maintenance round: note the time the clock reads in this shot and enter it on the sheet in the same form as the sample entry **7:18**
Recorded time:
**11:40**
